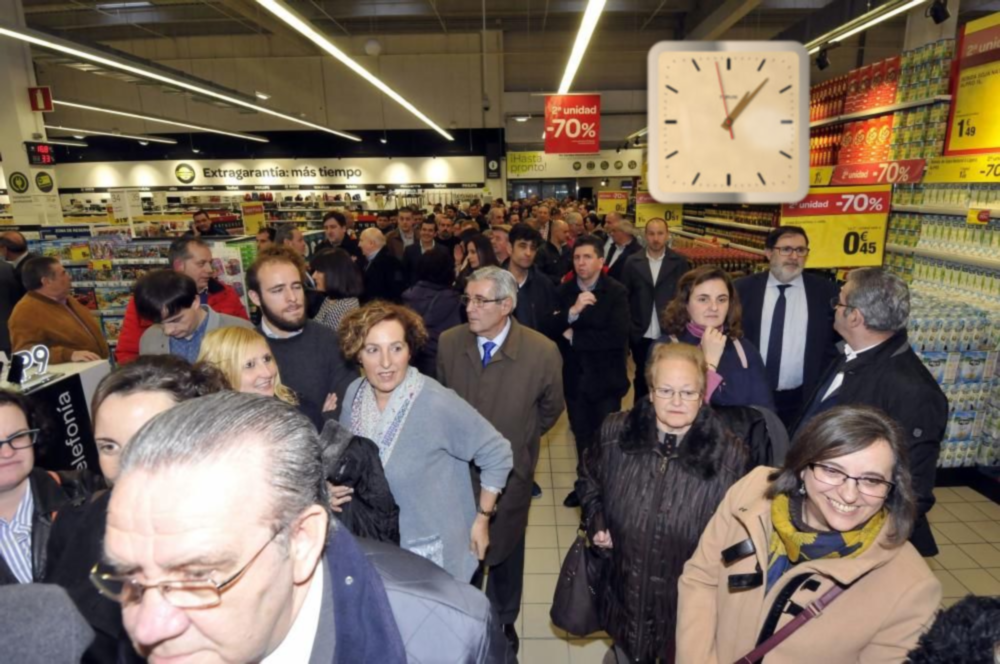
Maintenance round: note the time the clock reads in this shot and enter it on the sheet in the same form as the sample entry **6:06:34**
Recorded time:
**1:06:58**
